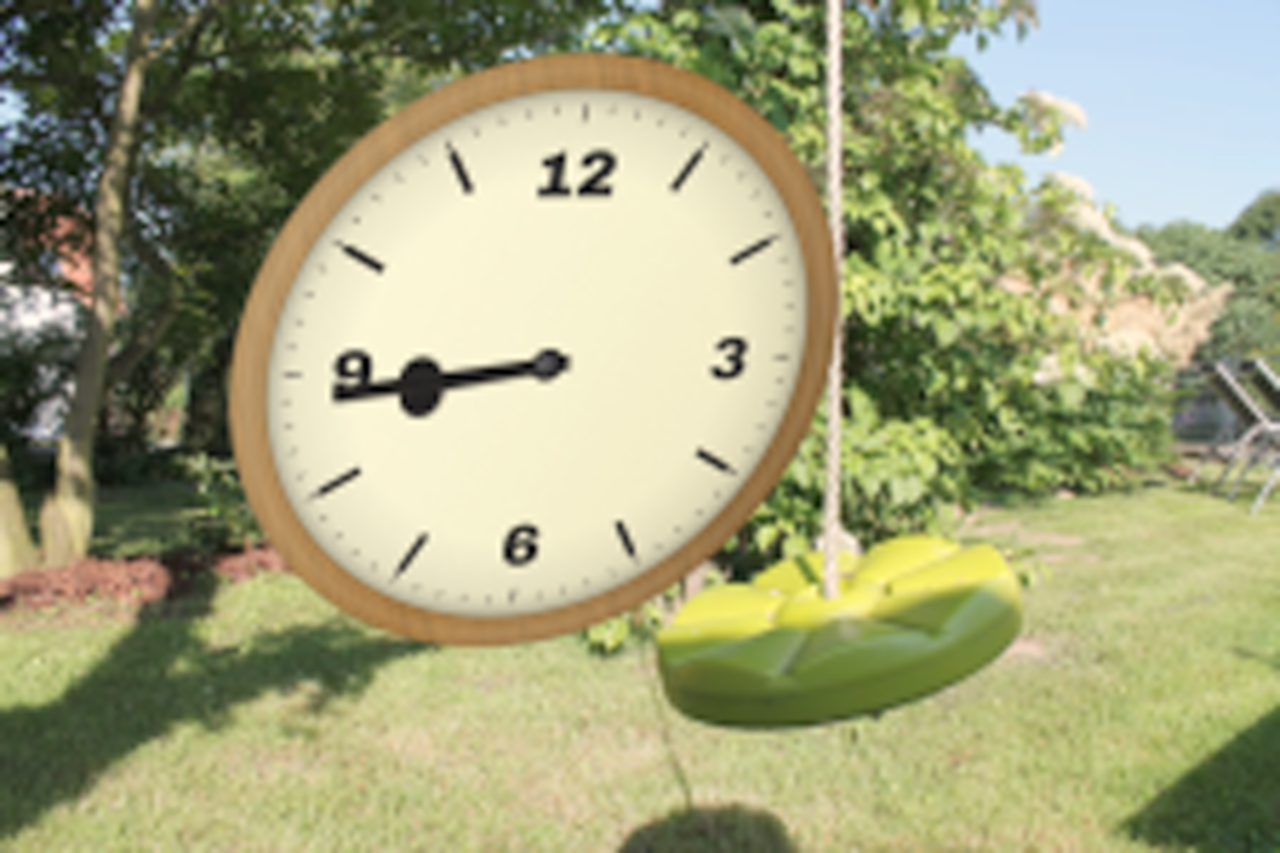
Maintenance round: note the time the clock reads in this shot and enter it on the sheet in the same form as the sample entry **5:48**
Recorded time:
**8:44**
